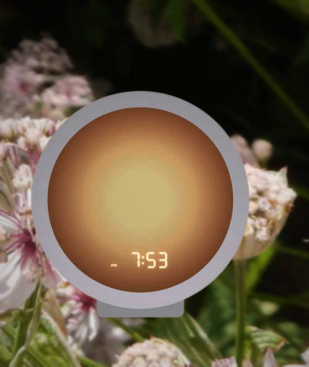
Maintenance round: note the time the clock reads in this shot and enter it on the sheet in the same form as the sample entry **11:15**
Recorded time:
**7:53**
